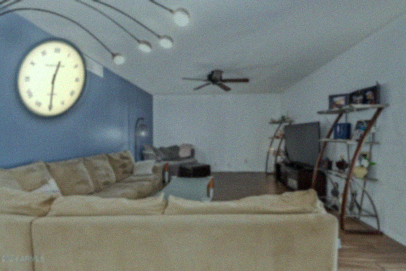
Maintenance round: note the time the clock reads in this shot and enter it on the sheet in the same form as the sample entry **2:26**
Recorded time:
**12:30**
